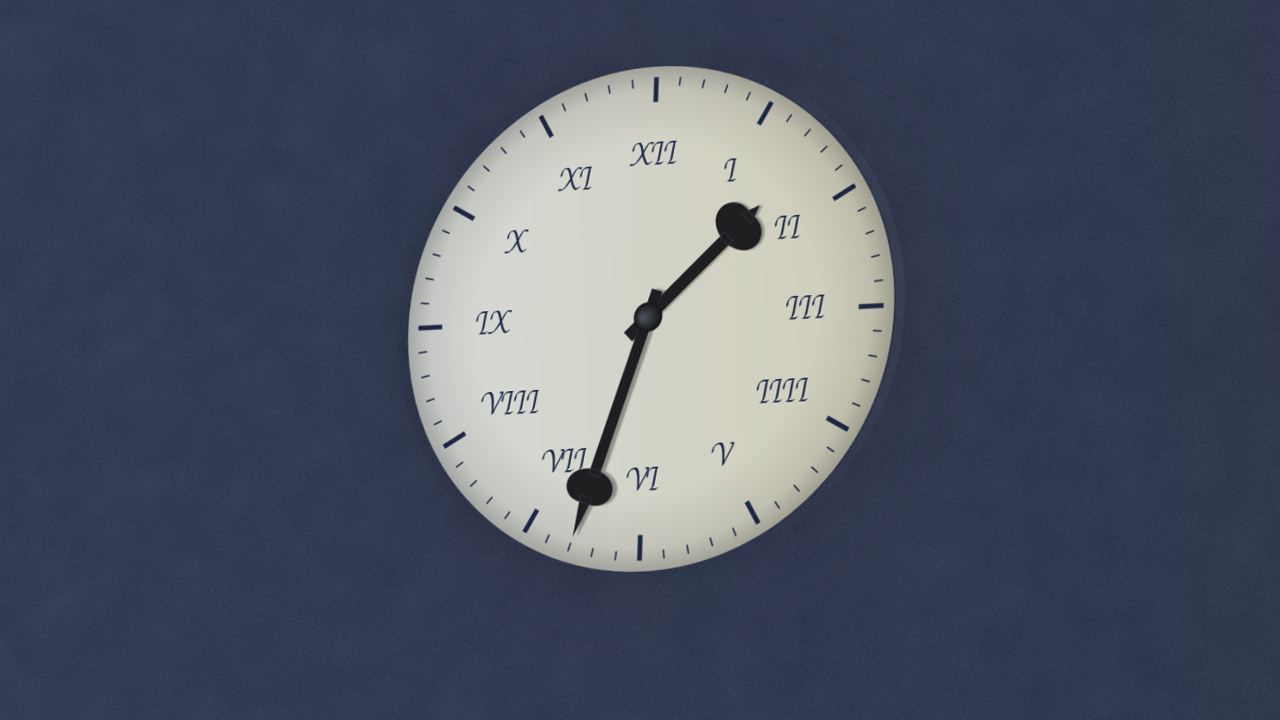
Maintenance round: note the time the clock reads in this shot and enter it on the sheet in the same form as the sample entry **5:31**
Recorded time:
**1:33**
